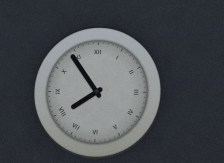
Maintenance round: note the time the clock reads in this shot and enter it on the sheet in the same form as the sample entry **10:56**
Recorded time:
**7:54**
